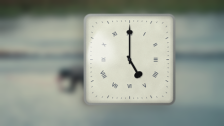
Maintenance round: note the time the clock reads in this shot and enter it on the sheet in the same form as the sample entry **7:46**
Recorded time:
**5:00**
